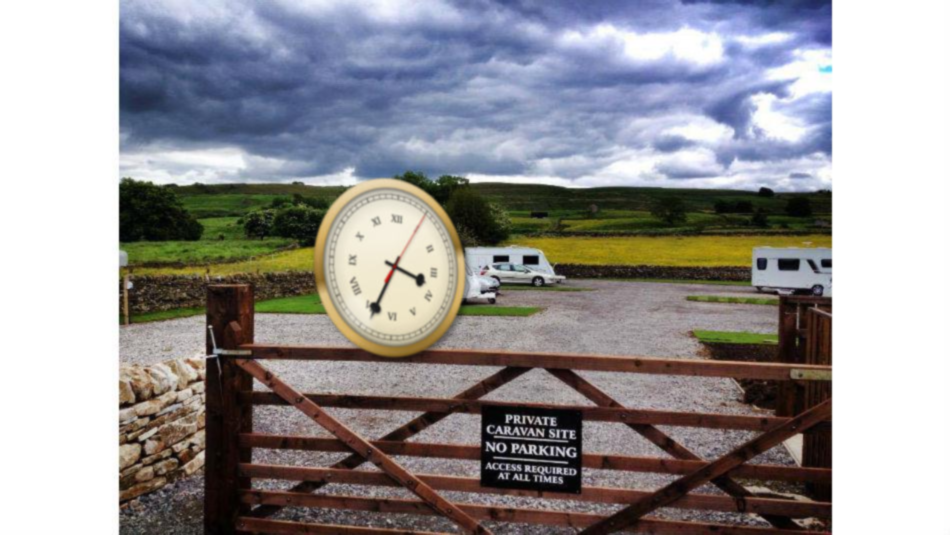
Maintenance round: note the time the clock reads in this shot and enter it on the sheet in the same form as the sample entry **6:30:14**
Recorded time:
**3:34:05**
